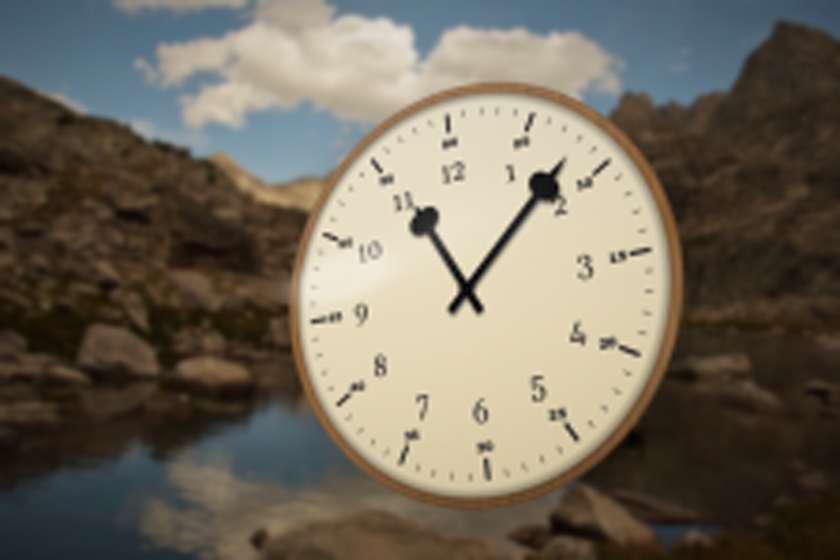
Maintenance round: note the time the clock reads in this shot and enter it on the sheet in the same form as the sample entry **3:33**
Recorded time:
**11:08**
